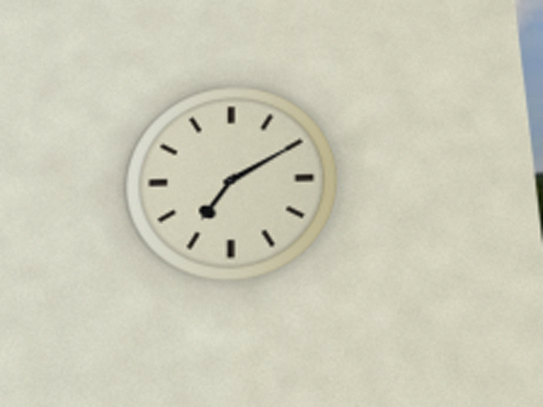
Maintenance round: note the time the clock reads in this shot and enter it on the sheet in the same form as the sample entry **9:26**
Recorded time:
**7:10**
